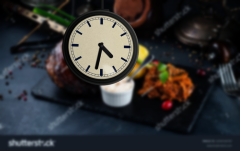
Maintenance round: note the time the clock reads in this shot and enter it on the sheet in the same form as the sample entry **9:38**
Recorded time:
**4:32**
